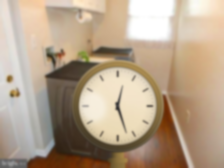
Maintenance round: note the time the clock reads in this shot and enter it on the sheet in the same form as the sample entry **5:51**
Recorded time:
**12:27**
